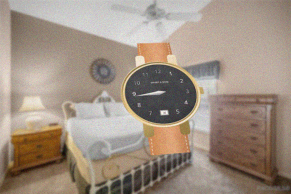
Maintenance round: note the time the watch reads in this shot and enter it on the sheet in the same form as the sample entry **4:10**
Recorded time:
**8:44**
